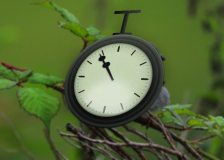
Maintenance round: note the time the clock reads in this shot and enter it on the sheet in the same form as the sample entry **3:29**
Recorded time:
**10:54**
